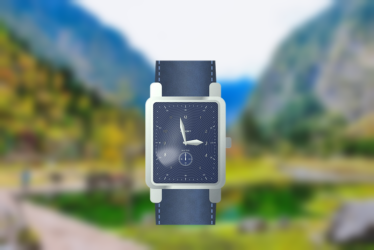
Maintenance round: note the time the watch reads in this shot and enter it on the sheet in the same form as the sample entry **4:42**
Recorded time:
**2:58**
